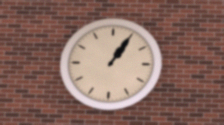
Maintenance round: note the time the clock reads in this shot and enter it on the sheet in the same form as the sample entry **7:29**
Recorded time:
**1:05**
